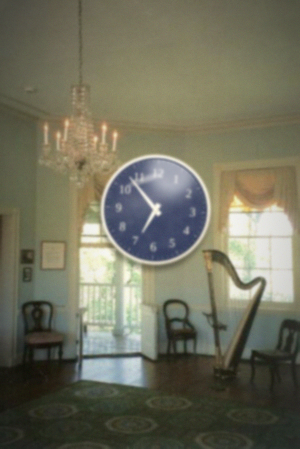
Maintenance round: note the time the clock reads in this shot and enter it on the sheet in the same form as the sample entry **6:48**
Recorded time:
**6:53**
